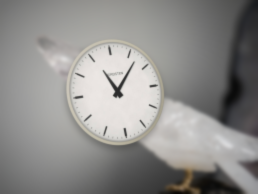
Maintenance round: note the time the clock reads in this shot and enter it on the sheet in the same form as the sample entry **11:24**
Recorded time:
**11:07**
